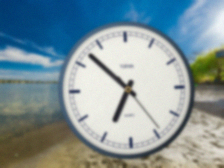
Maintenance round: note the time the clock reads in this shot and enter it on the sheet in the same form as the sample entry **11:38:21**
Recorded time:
**6:52:24**
